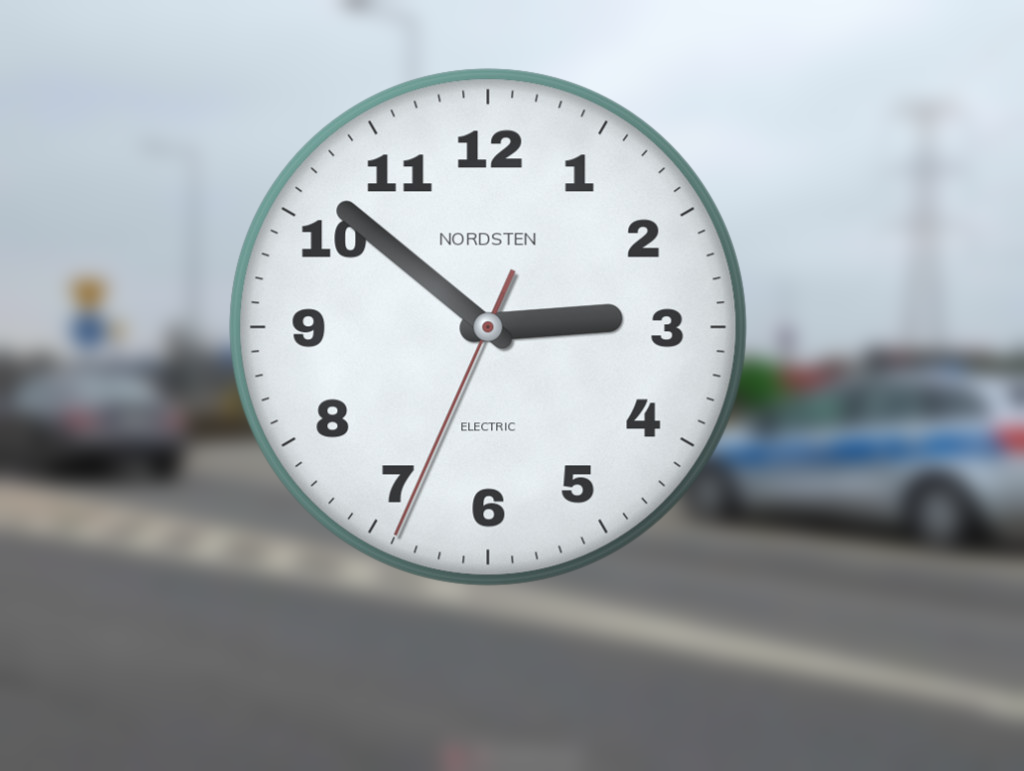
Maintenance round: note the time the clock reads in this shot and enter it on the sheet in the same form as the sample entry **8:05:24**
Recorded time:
**2:51:34**
